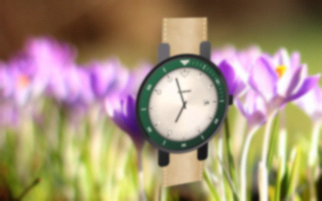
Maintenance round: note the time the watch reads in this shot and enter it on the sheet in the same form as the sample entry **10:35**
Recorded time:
**6:57**
